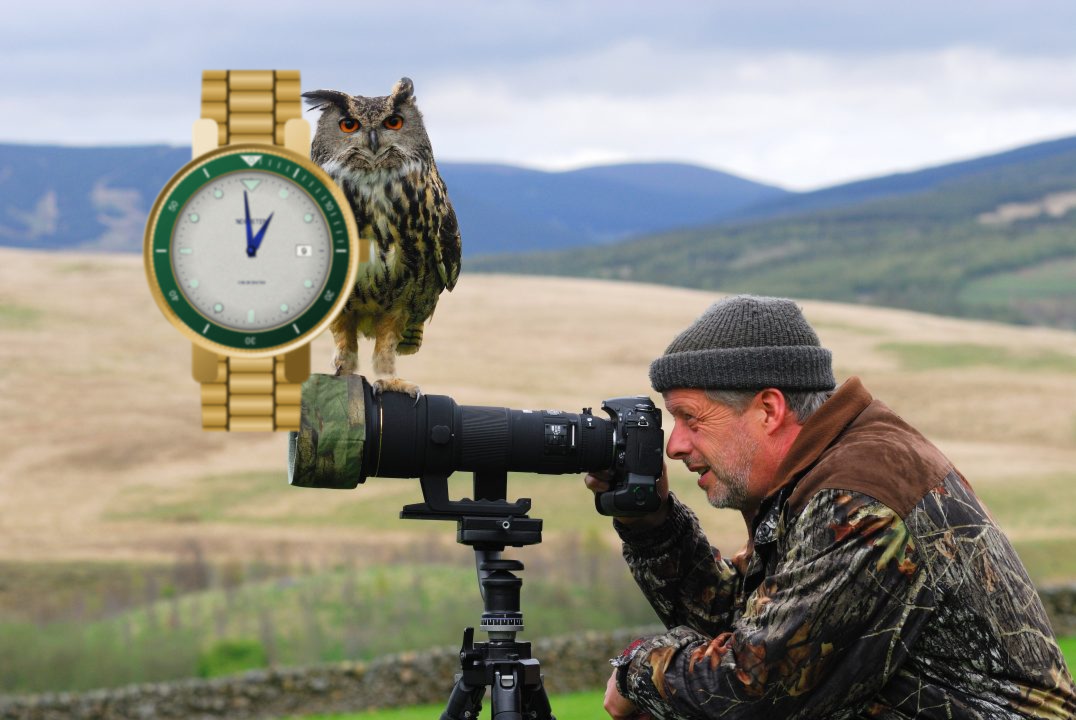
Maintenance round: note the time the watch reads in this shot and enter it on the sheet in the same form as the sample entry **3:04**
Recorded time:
**12:59**
